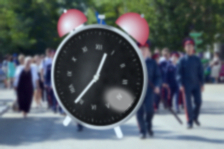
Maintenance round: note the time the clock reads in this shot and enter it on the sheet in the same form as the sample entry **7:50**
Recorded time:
**12:36**
